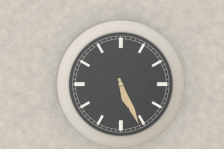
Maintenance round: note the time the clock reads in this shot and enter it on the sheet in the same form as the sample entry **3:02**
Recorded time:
**5:26**
